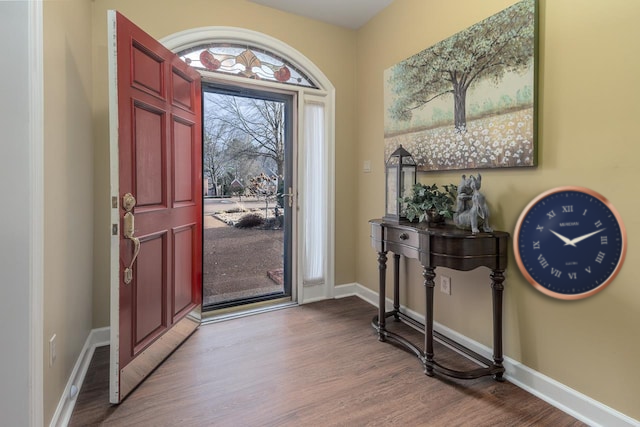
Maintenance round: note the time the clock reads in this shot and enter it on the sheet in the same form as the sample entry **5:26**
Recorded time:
**10:12**
